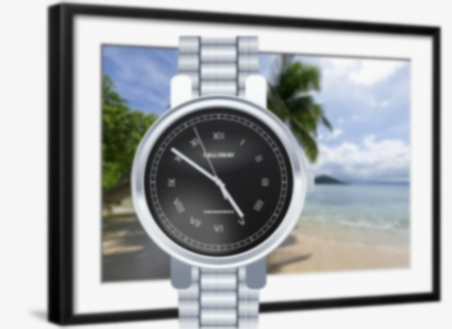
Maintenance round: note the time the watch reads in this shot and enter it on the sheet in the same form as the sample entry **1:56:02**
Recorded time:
**4:50:56**
